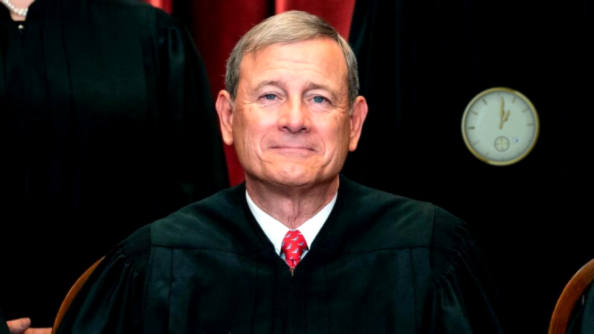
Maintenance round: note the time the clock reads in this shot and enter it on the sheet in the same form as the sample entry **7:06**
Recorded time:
**1:01**
